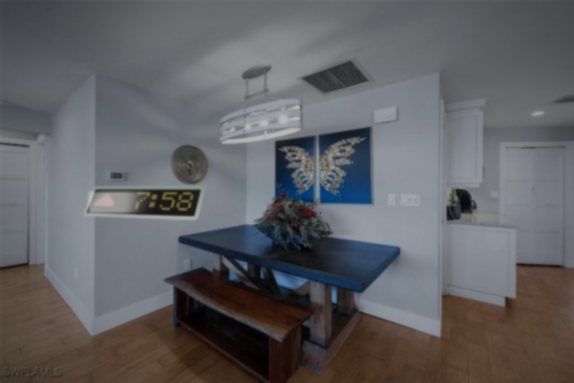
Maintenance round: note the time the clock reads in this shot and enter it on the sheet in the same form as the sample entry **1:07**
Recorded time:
**7:58**
